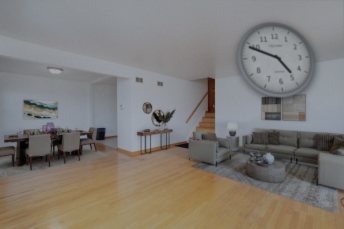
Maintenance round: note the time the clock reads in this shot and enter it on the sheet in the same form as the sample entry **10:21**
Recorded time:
**4:49**
